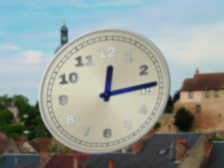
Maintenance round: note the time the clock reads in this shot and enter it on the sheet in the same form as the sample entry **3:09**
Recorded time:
**12:14**
